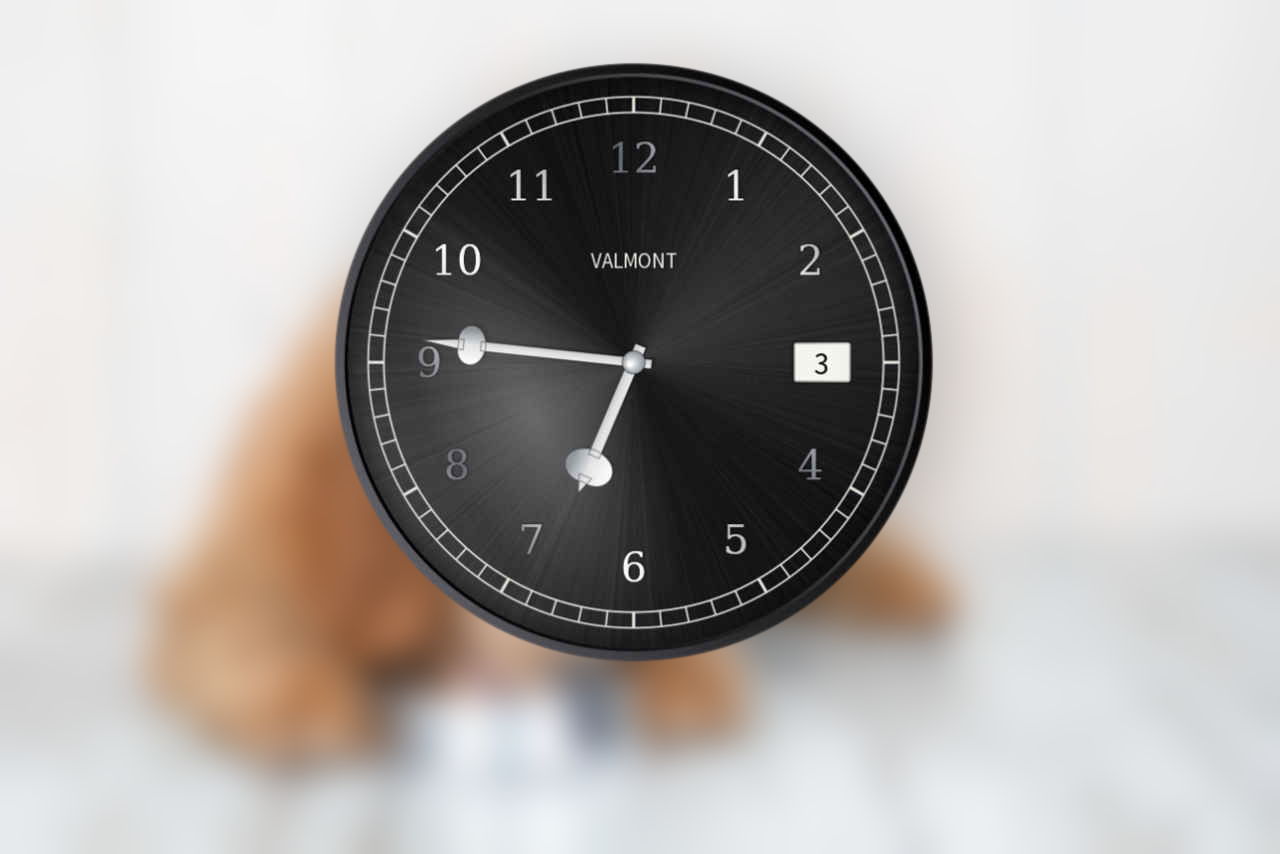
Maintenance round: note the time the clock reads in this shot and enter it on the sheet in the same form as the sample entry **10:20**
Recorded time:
**6:46**
